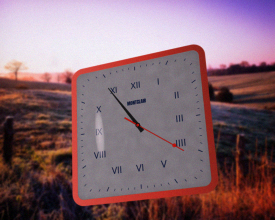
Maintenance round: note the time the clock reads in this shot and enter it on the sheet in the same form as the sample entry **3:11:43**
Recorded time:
**10:54:21**
